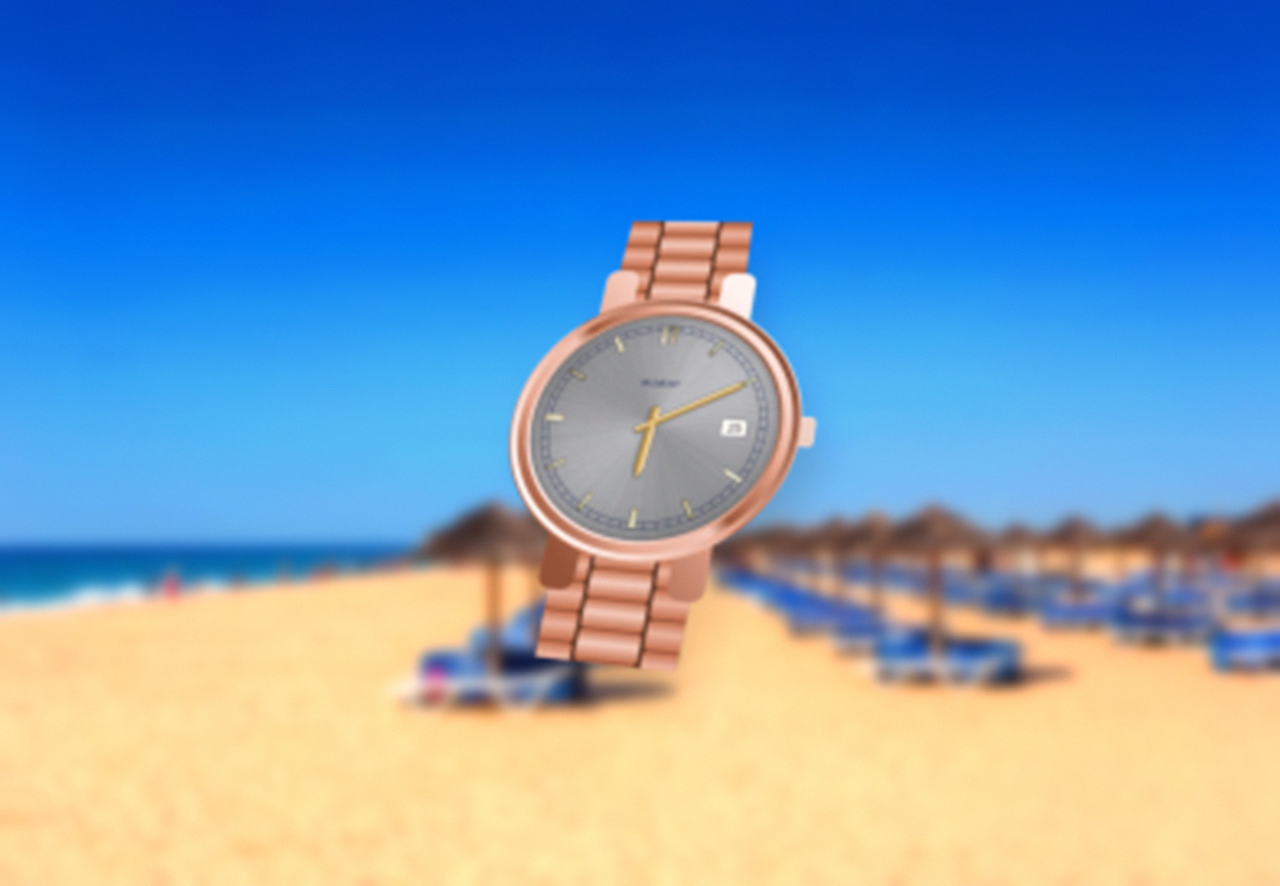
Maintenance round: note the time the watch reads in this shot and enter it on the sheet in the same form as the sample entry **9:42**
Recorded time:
**6:10**
